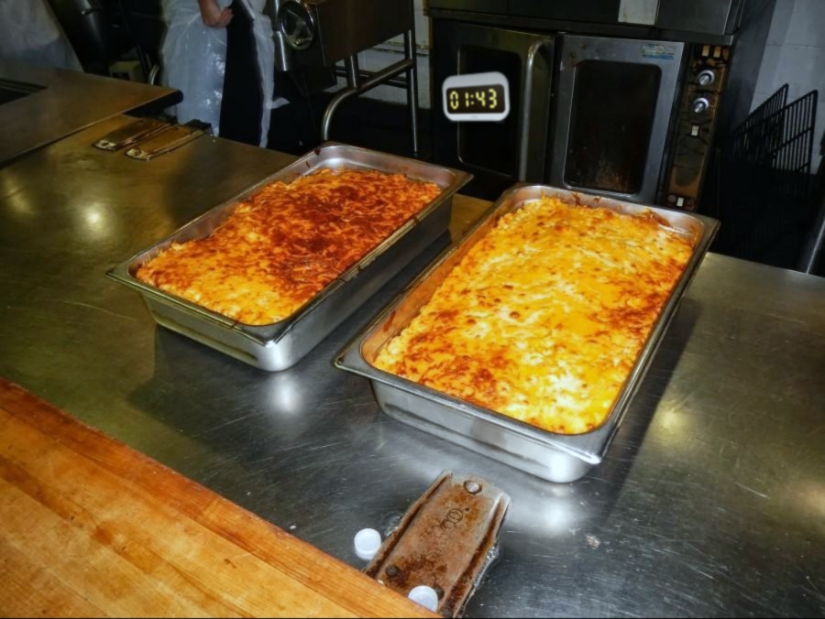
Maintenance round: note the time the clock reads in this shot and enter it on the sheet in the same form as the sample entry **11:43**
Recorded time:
**1:43**
